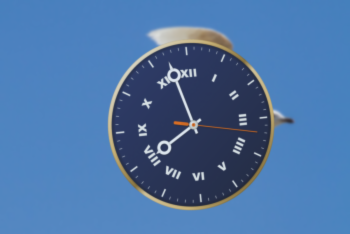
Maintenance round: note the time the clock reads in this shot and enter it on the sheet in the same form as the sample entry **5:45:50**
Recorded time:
**7:57:17**
